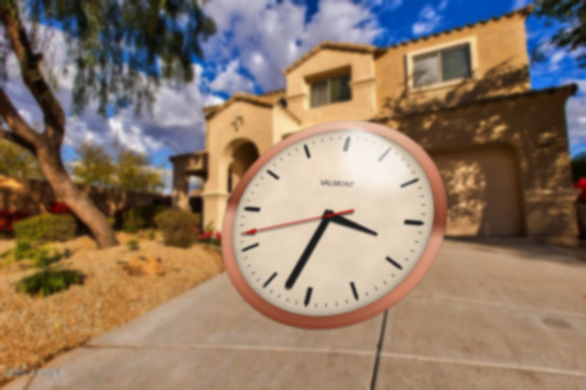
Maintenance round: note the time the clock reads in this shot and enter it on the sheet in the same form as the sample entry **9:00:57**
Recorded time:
**3:32:42**
